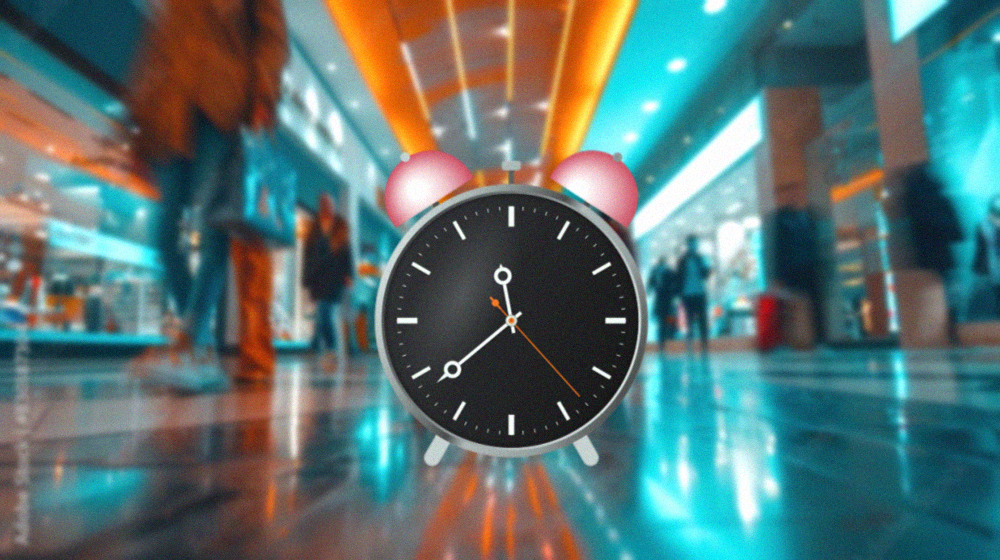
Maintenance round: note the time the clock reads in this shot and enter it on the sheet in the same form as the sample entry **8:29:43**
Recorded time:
**11:38:23**
